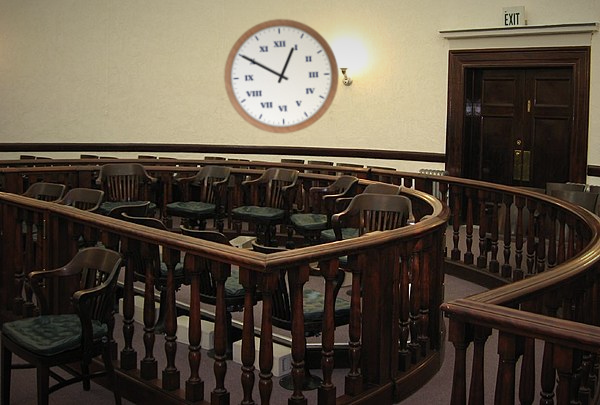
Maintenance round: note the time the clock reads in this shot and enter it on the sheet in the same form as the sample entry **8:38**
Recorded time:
**12:50**
